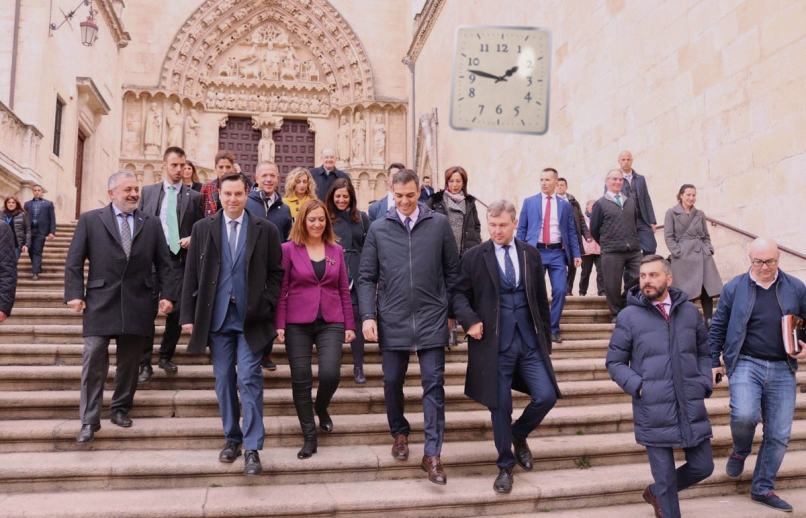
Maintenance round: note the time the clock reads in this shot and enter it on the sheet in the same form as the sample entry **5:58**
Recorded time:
**1:47**
